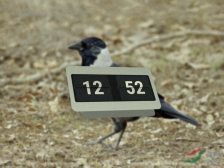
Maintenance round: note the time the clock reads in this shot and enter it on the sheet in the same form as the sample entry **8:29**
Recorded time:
**12:52**
